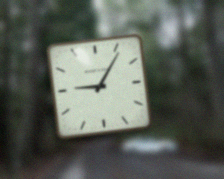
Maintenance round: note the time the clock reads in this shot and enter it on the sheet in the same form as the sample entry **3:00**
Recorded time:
**9:06**
